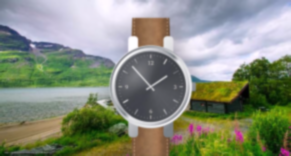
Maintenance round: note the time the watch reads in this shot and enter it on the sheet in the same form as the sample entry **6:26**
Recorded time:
**1:53**
